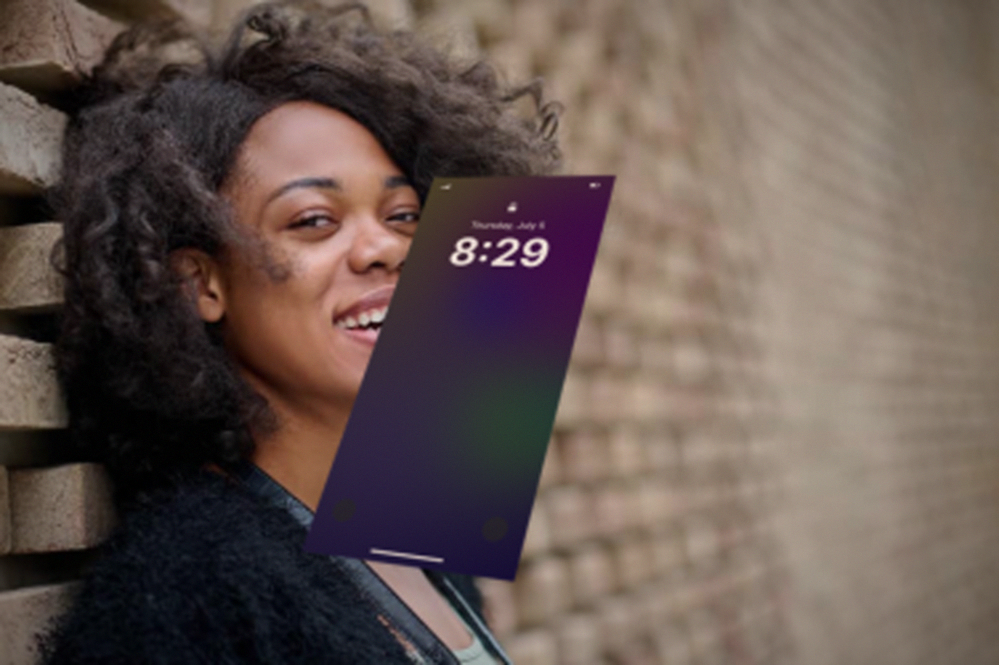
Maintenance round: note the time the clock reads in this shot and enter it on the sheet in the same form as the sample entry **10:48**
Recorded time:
**8:29**
